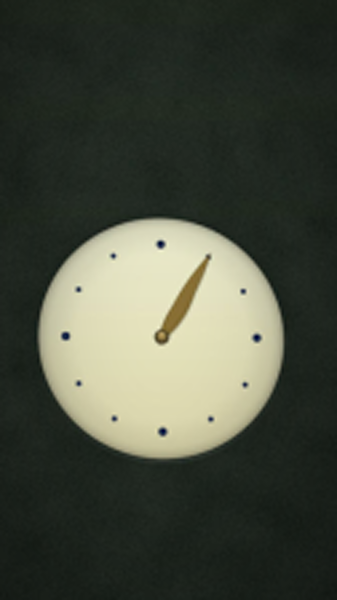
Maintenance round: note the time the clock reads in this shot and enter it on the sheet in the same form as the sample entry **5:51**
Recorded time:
**1:05**
